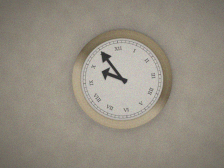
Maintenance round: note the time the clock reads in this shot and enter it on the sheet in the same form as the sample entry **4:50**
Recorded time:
**9:55**
